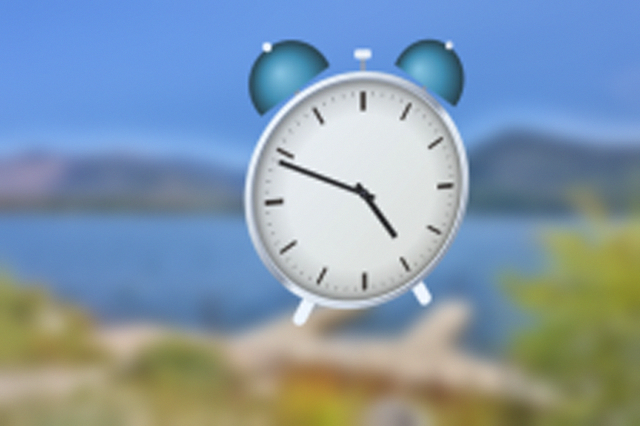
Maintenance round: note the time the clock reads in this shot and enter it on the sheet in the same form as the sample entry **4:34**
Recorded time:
**4:49**
